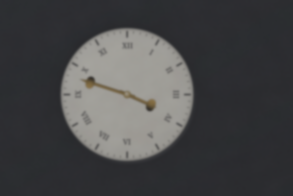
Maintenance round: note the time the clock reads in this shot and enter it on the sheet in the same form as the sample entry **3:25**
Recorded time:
**3:48**
